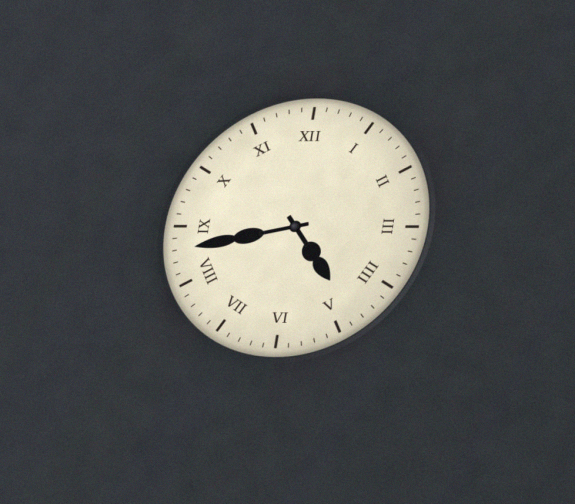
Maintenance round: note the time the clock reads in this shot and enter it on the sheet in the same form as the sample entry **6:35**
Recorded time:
**4:43**
